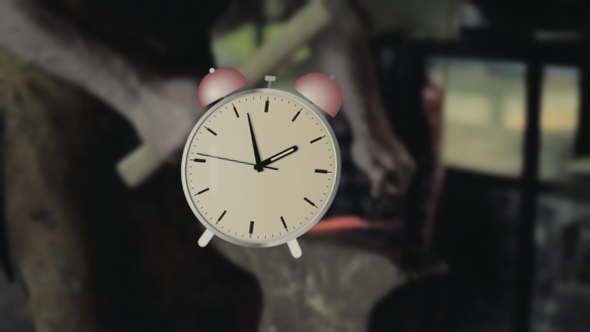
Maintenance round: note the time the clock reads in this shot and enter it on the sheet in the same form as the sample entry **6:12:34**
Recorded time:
**1:56:46**
